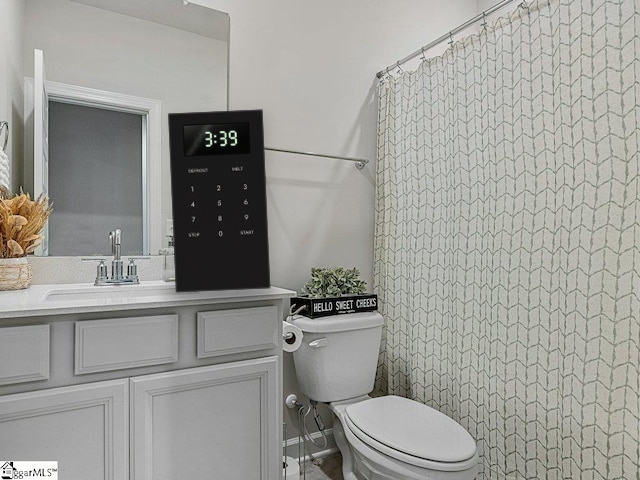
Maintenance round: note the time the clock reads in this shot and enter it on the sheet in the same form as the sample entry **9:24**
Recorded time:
**3:39**
